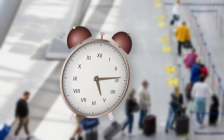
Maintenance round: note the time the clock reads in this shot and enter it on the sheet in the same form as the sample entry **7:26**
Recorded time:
**5:14**
